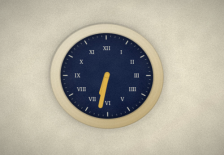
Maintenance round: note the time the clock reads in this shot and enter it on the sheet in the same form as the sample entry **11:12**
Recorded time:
**6:32**
